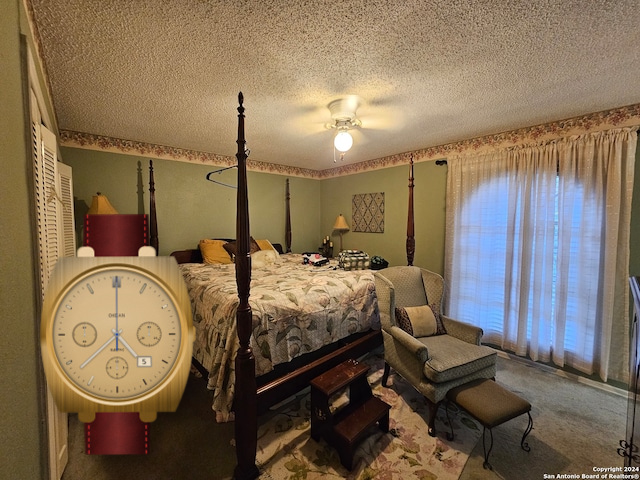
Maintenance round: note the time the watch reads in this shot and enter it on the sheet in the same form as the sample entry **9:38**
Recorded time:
**4:38**
